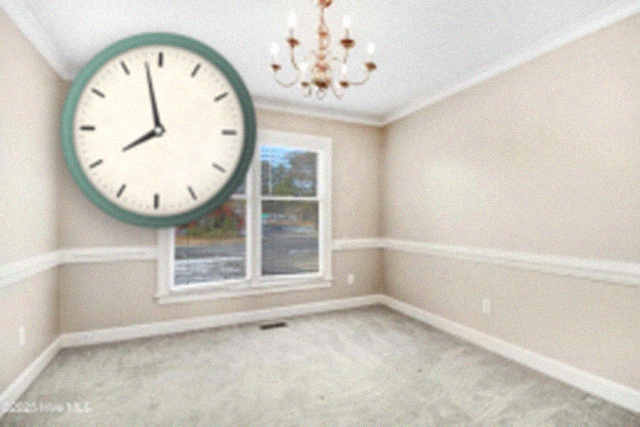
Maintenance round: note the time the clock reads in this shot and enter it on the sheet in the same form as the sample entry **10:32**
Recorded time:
**7:58**
